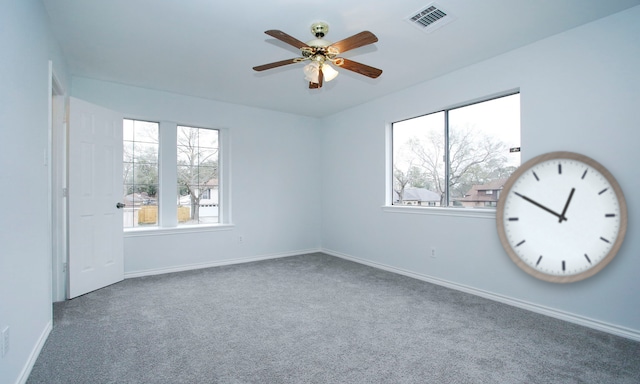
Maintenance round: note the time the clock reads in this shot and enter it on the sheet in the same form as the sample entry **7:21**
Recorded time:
**12:50**
